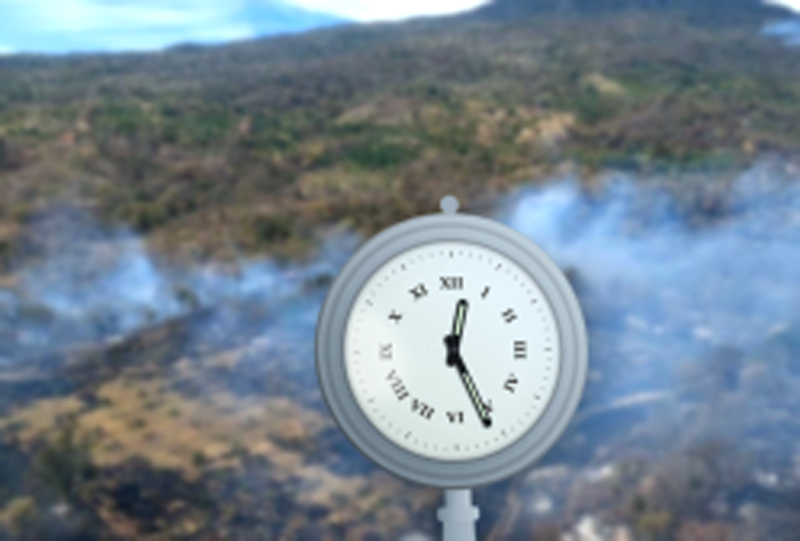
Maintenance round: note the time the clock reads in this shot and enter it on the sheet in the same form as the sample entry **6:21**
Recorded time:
**12:26**
